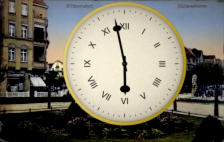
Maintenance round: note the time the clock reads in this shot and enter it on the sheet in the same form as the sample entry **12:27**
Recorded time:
**5:58**
